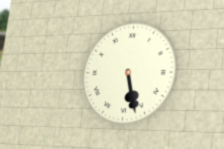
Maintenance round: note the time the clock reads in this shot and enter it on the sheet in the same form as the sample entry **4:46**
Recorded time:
**5:27**
